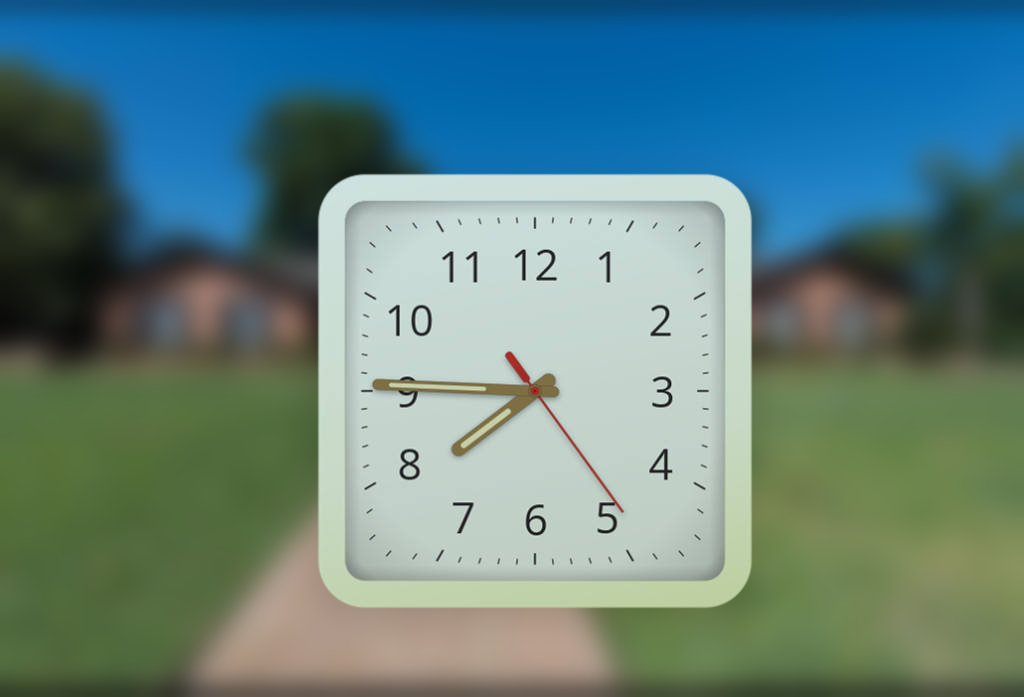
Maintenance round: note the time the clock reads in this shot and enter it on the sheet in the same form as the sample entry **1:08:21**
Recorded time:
**7:45:24**
